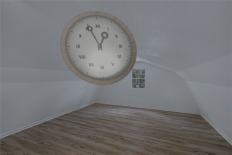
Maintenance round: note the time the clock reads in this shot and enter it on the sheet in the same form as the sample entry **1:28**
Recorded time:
**12:56**
